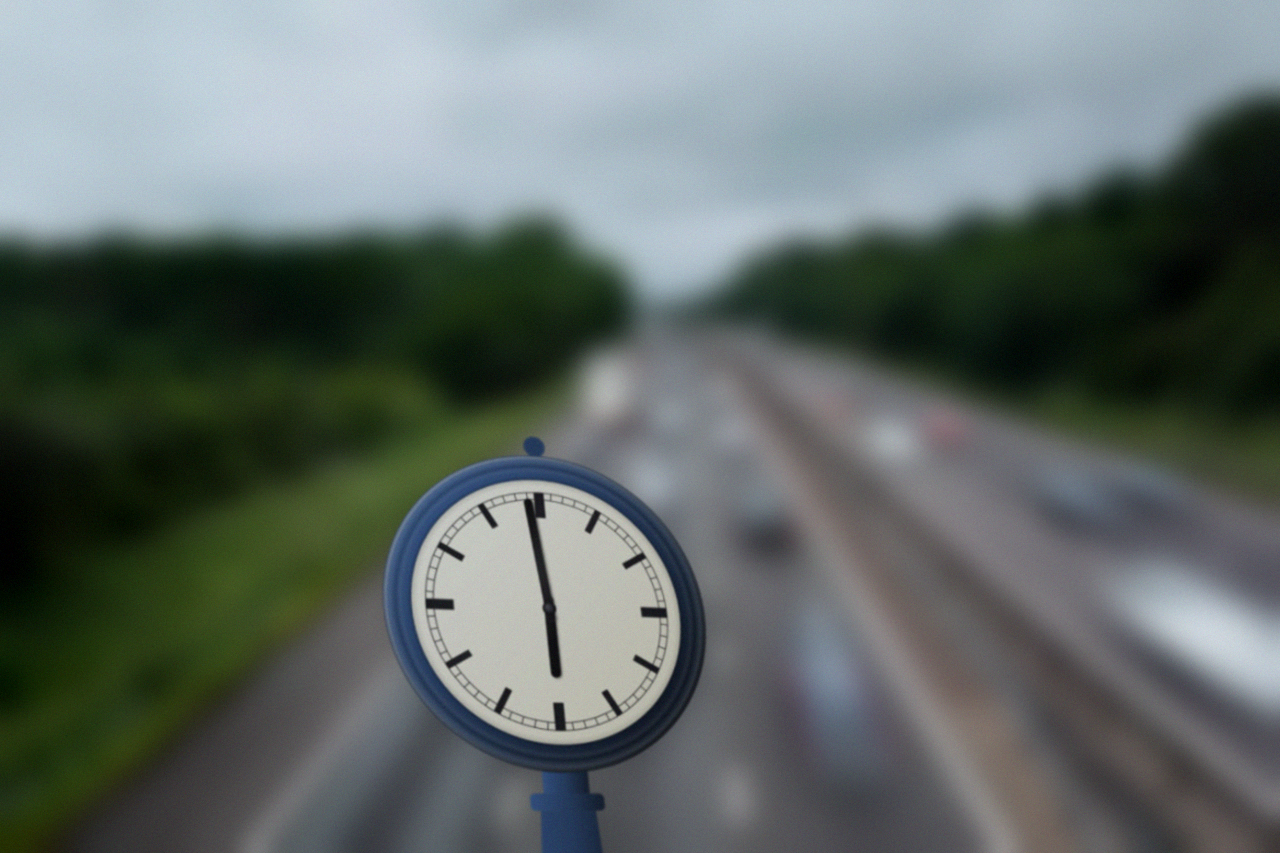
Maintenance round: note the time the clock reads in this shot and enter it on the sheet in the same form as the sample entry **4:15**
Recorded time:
**5:59**
